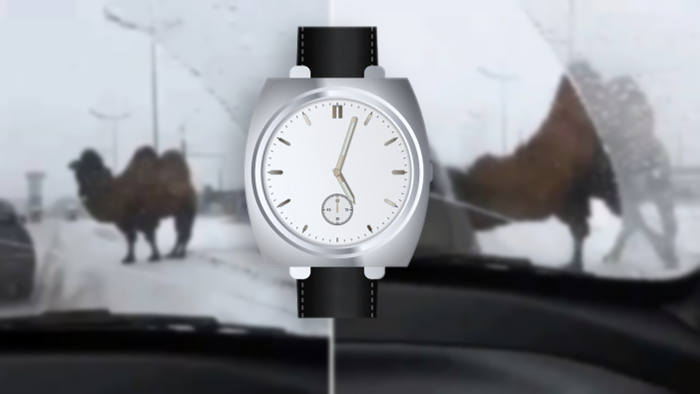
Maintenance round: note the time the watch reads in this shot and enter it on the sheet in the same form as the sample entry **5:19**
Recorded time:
**5:03**
